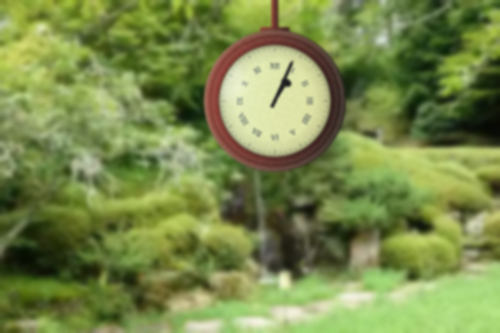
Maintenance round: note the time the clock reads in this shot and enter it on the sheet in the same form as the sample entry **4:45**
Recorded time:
**1:04**
